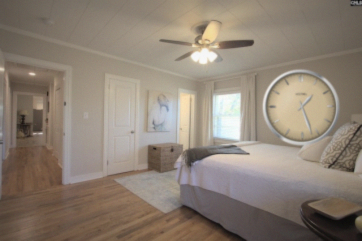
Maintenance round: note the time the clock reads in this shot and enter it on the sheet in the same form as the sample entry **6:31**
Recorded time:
**1:27**
